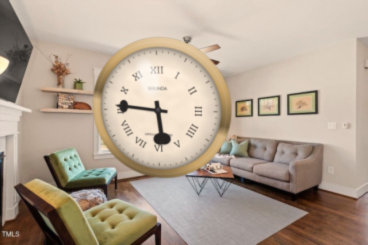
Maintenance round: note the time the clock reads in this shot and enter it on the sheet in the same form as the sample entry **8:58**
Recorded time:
**5:46**
